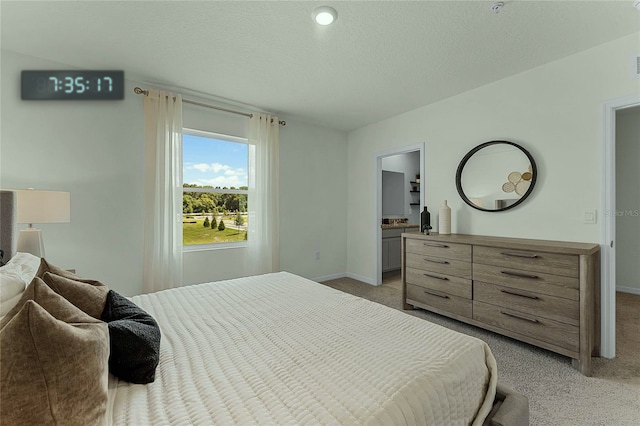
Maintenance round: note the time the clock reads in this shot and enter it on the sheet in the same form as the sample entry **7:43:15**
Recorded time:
**7:35:17**
